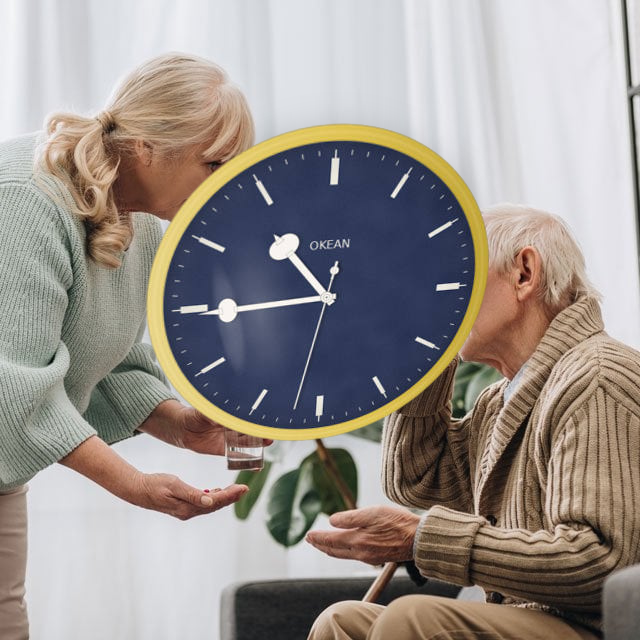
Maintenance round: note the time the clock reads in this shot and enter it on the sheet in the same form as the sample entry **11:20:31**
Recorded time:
**10:44:32**
